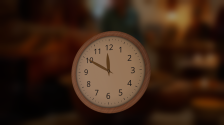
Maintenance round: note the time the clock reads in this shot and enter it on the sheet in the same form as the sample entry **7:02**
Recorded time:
**11:50**
